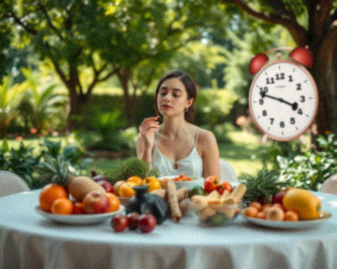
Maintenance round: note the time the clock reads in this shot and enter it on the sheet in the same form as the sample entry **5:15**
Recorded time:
**3:48**
